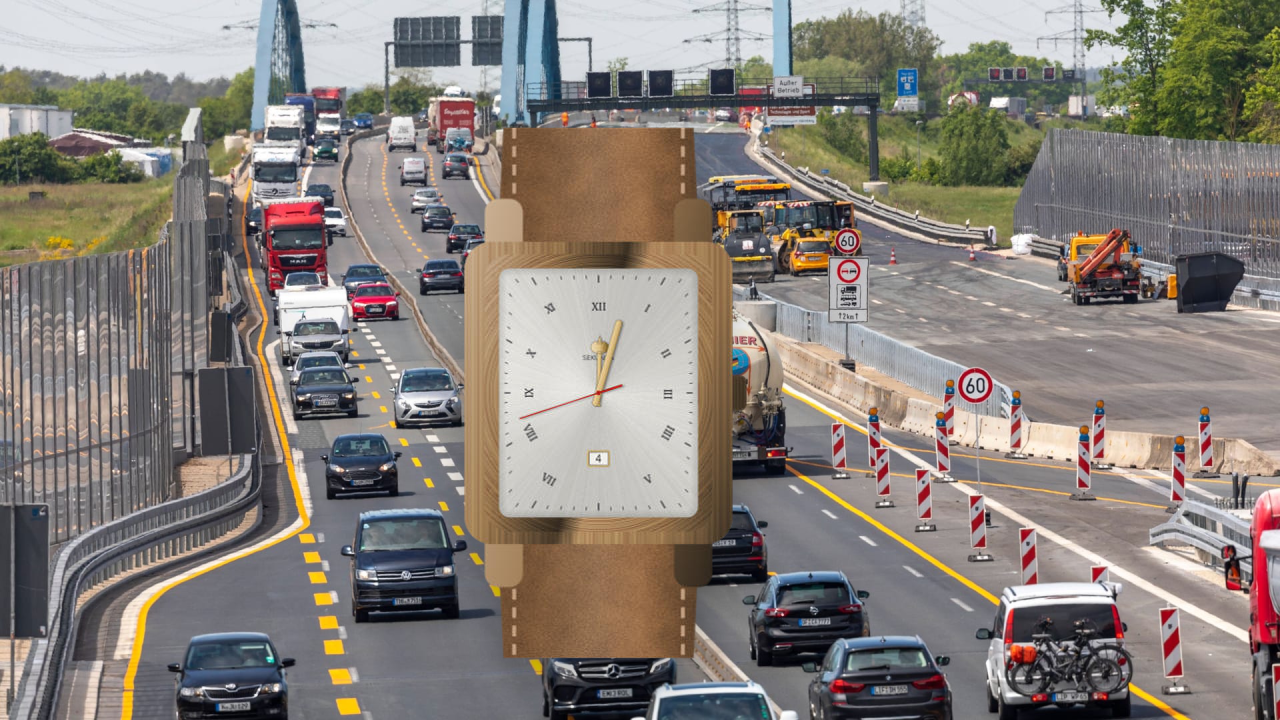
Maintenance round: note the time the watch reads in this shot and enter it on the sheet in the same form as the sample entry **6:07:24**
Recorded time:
**12:02:42**
